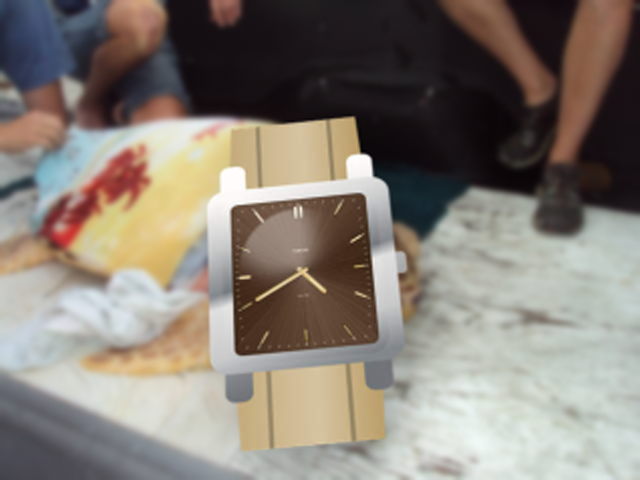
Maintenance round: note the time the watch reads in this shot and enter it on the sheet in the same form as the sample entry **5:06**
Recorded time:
**4:40**
